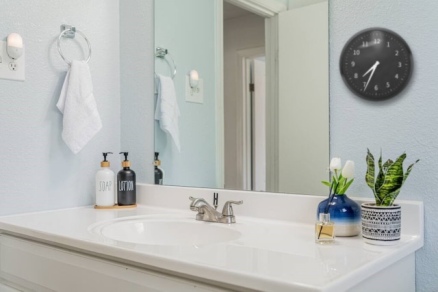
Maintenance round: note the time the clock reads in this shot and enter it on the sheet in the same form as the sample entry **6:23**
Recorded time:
**7:34**
